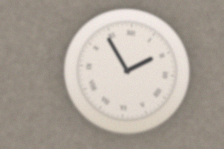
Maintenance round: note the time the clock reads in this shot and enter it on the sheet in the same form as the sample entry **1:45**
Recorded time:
**1:54**
